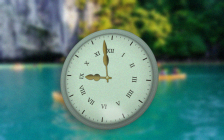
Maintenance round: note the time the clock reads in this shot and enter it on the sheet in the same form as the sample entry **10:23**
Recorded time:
**8:58**
